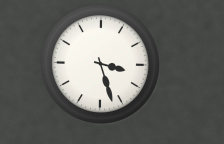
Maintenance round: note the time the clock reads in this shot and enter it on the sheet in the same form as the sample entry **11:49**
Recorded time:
**3:27**
